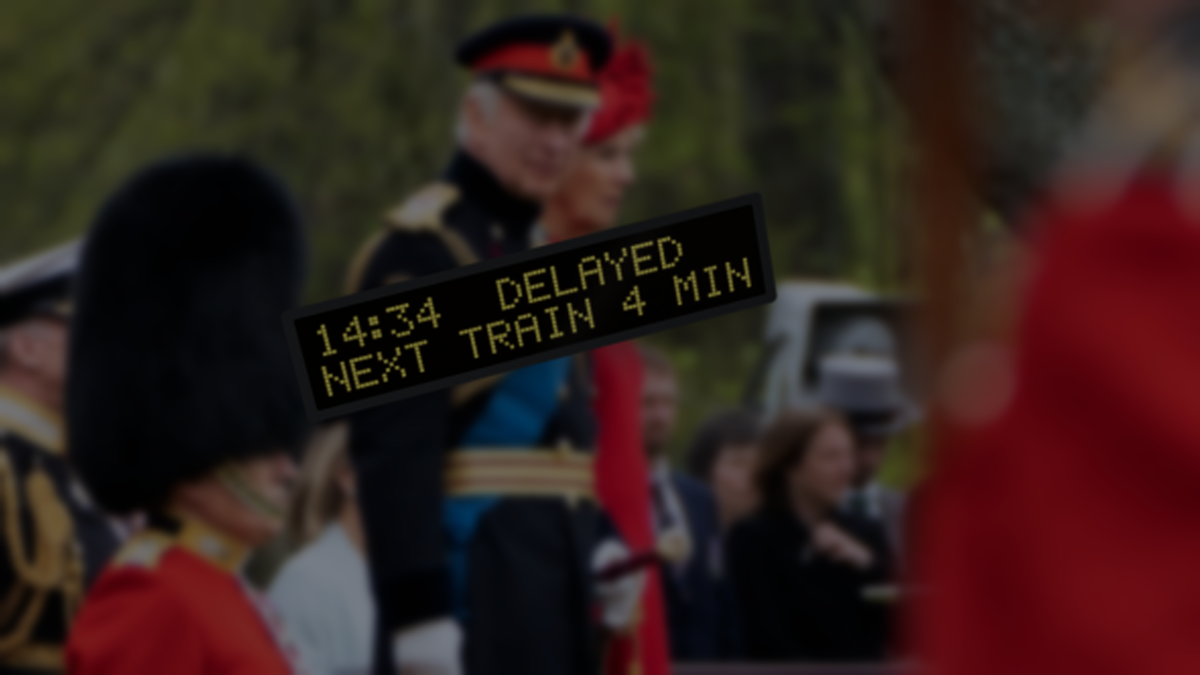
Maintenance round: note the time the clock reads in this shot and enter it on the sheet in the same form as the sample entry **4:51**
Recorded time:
**14:34**
